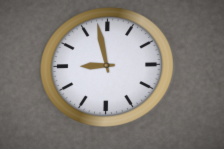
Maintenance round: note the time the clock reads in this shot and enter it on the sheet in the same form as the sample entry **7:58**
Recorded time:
**8:58**
